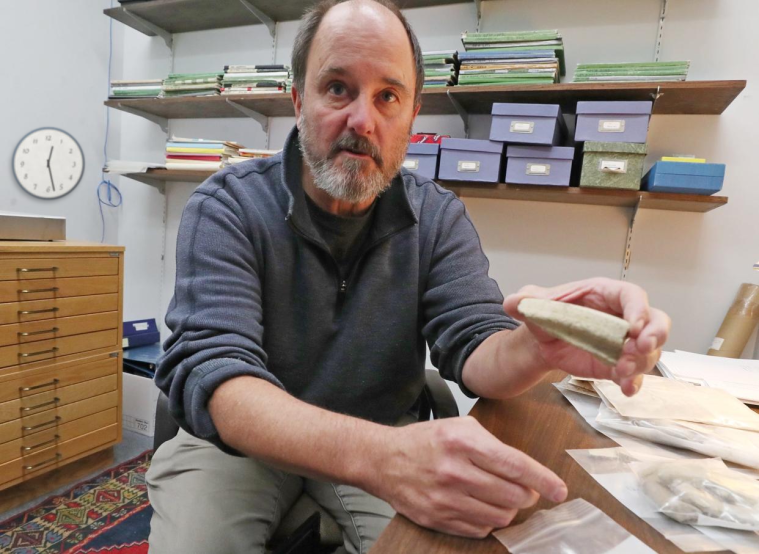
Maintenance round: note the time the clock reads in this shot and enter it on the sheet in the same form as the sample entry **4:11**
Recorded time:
**12:28**
